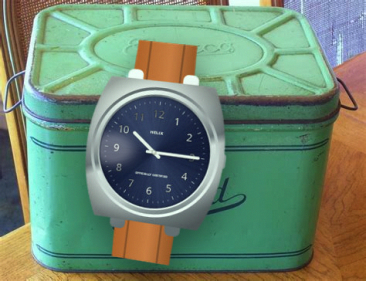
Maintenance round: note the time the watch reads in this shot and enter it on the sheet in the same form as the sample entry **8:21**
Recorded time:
**10:15**
